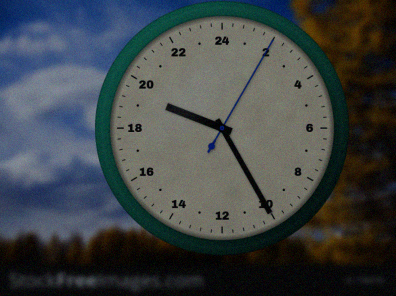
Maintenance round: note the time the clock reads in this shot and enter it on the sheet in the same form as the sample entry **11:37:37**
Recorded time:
**19:25:05**
